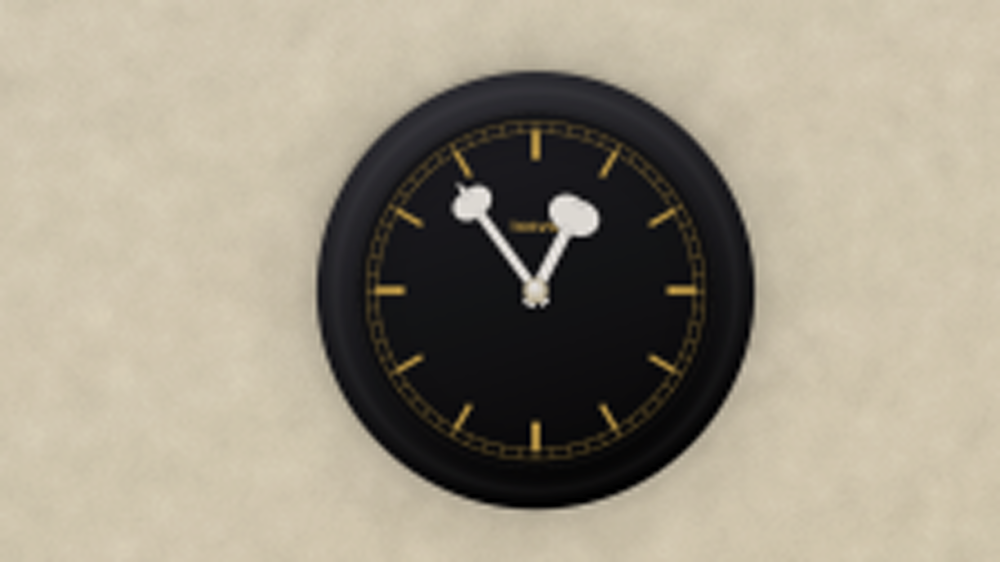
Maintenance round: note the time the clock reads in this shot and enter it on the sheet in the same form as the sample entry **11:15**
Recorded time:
**12:54**
